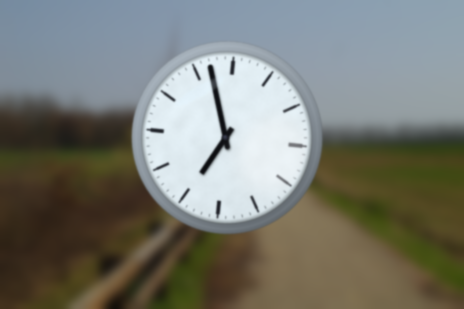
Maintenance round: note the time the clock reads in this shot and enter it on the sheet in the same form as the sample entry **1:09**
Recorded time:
**6:57**
